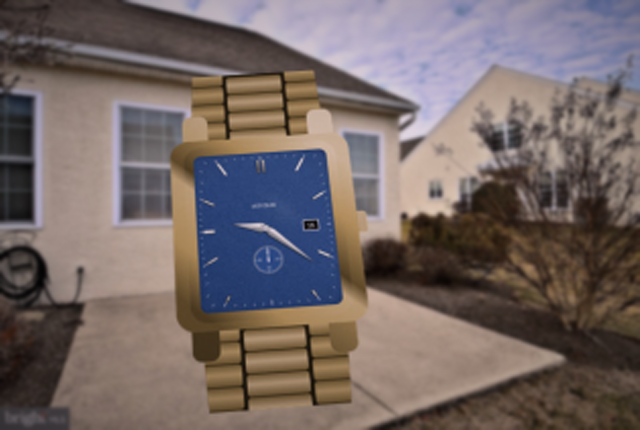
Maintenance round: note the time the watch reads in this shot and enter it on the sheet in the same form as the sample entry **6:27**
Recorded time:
**9:22**
